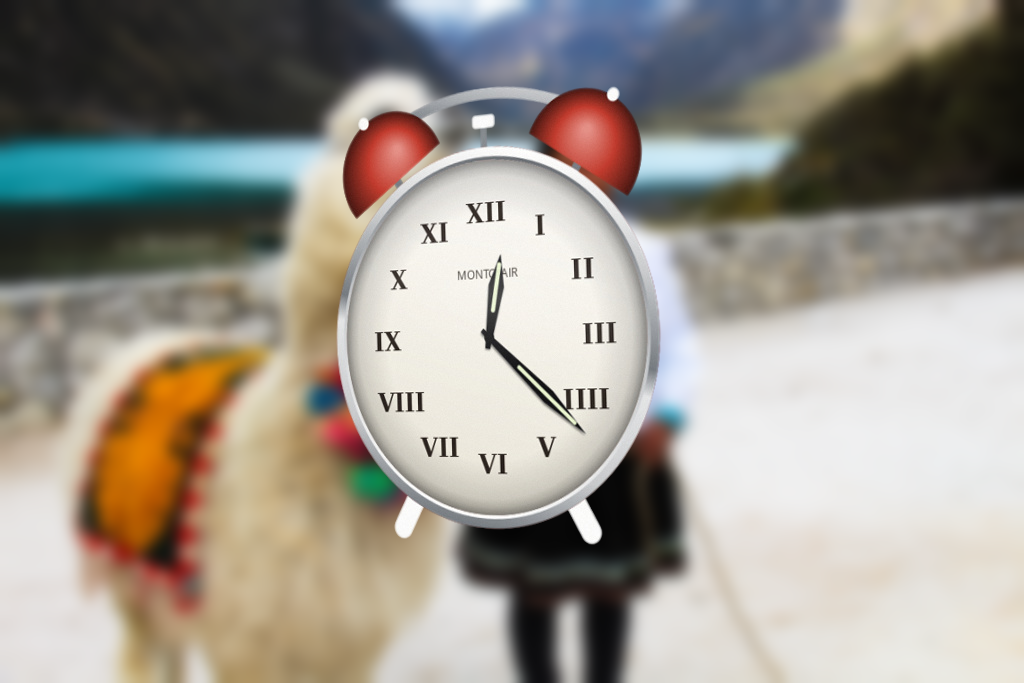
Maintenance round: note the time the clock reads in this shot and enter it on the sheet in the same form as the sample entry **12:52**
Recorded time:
**12:22**
